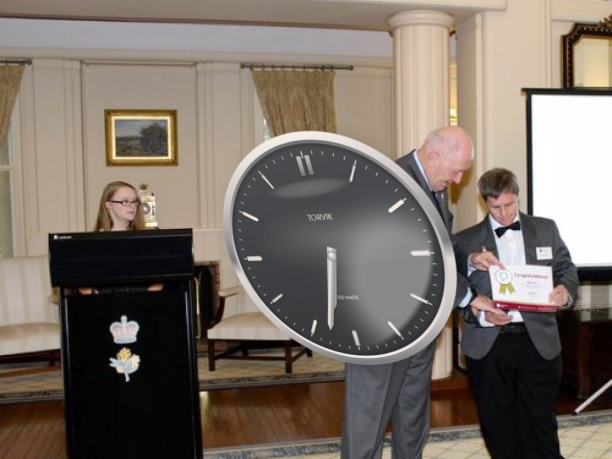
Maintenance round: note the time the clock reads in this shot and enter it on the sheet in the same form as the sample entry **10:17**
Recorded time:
**6:33**
